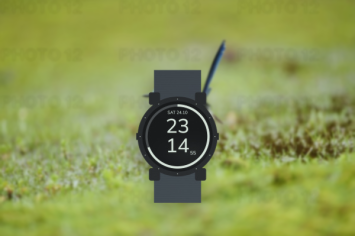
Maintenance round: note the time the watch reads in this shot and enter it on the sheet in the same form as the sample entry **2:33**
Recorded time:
**23:14**
